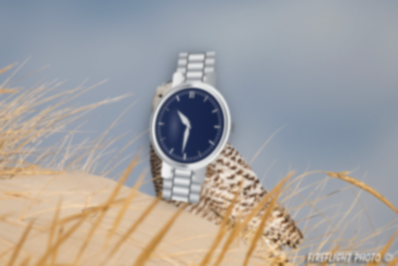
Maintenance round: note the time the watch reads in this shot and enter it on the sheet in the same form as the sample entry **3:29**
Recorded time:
**10:31**
